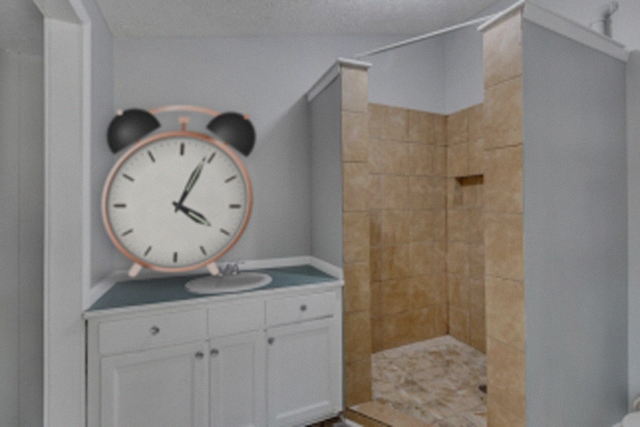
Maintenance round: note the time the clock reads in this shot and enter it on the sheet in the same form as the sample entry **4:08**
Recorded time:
**4:04**
